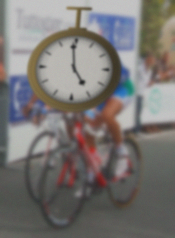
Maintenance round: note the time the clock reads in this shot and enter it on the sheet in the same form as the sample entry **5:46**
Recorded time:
**4:59**
